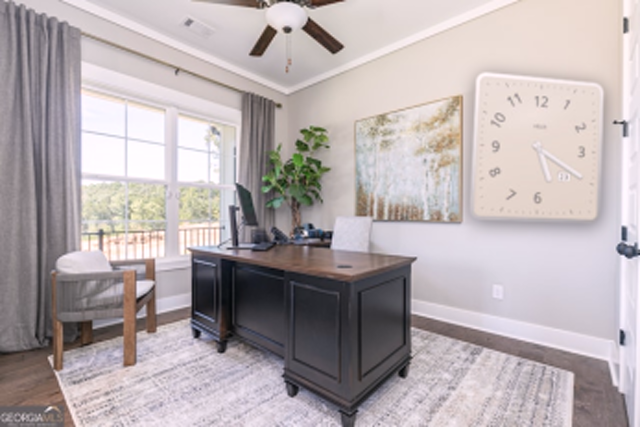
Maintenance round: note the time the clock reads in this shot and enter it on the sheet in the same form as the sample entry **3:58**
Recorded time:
**5:20**
